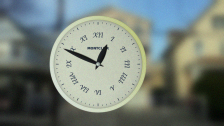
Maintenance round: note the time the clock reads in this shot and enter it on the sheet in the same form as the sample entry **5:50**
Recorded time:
**12:49**
